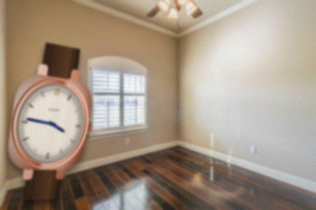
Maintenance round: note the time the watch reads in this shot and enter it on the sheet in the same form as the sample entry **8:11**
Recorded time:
**3:46**
